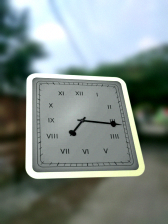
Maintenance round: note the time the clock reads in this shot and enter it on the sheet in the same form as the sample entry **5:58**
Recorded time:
**7:16**
